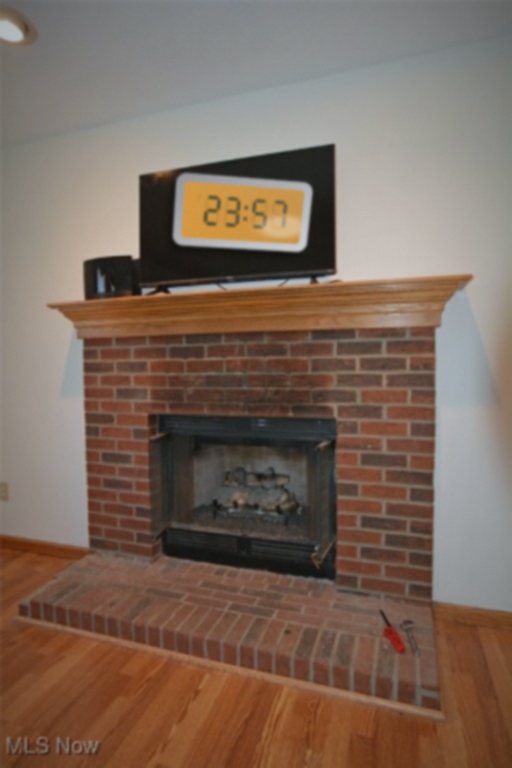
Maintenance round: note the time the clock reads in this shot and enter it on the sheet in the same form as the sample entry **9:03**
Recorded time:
**23:57**
